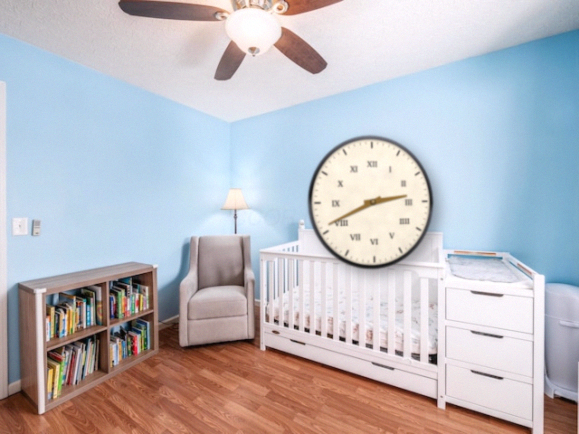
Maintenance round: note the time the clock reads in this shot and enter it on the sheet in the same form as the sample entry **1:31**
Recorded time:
**2:41**
